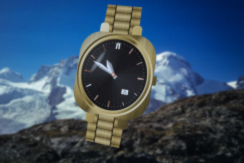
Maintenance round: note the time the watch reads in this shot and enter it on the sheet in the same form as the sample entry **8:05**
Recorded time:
**10:49**
